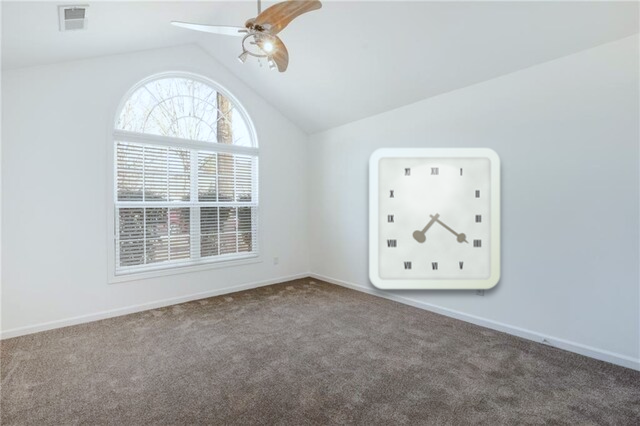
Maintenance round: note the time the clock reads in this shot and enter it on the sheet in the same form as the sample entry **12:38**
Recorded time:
**7:21**
